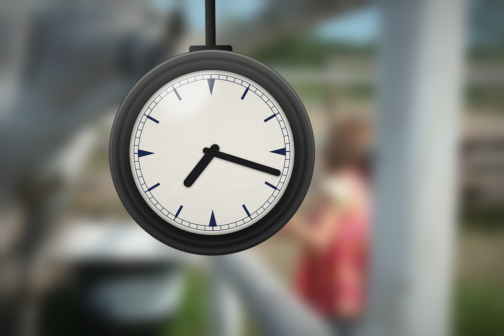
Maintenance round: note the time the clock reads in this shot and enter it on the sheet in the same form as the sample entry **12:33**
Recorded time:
**7:18**
